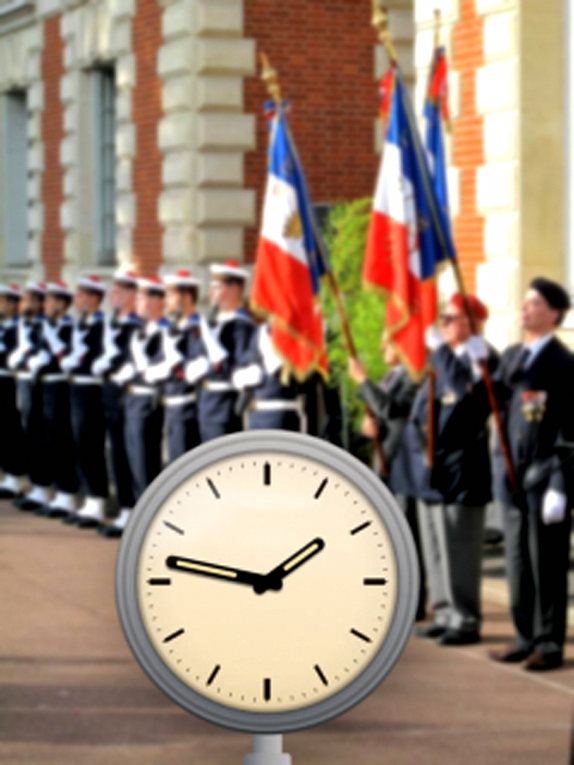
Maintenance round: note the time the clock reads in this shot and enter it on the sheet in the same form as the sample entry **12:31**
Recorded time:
**1:47**
